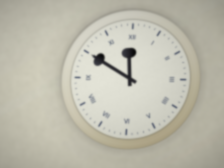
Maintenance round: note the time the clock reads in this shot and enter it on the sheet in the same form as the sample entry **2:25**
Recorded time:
**11:50**
